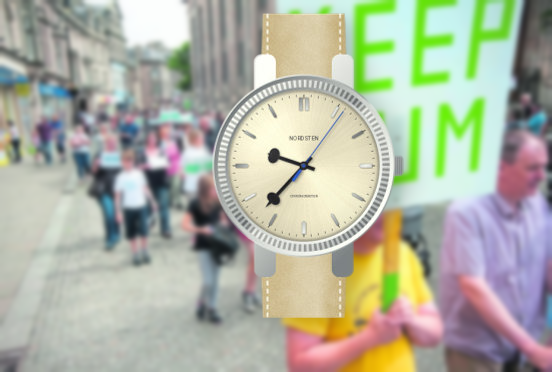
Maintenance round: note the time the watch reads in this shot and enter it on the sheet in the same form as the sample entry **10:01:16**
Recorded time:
**9:37:06**
